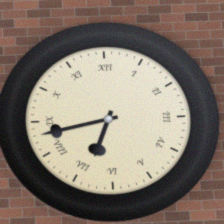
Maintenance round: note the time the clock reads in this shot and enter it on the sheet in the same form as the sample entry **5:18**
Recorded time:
**6:43**
